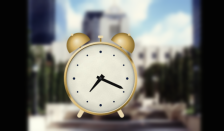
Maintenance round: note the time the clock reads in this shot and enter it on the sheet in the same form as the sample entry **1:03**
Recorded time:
**7:19**
